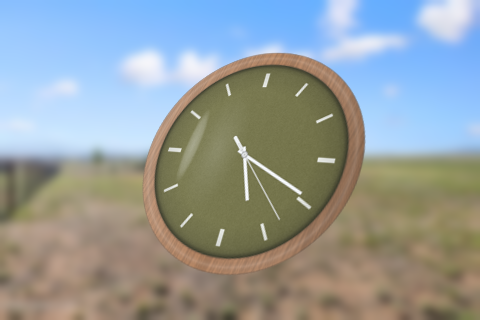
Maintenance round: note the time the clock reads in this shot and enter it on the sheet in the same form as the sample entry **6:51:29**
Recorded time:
**5:19:23**
